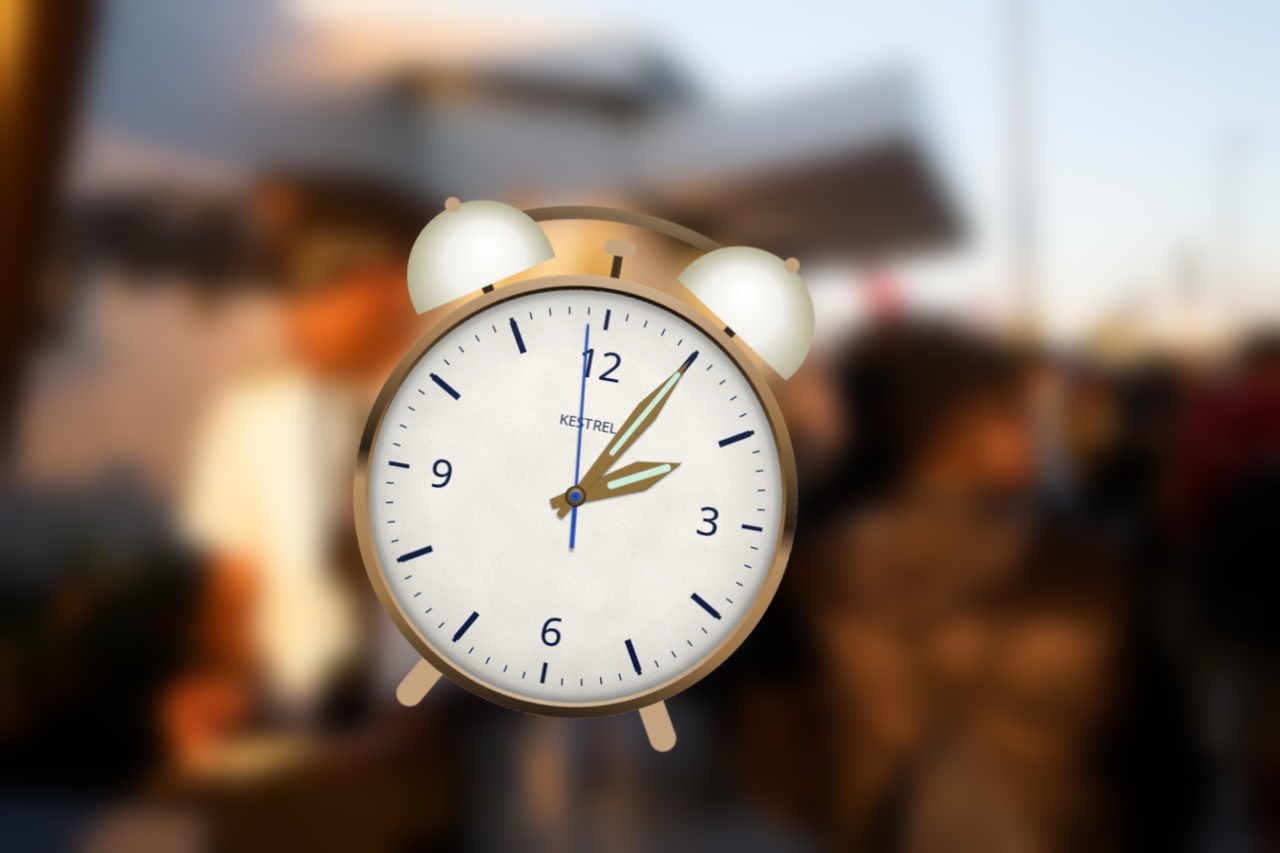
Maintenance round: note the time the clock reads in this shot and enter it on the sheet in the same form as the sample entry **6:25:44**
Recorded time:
**2:04:59**
